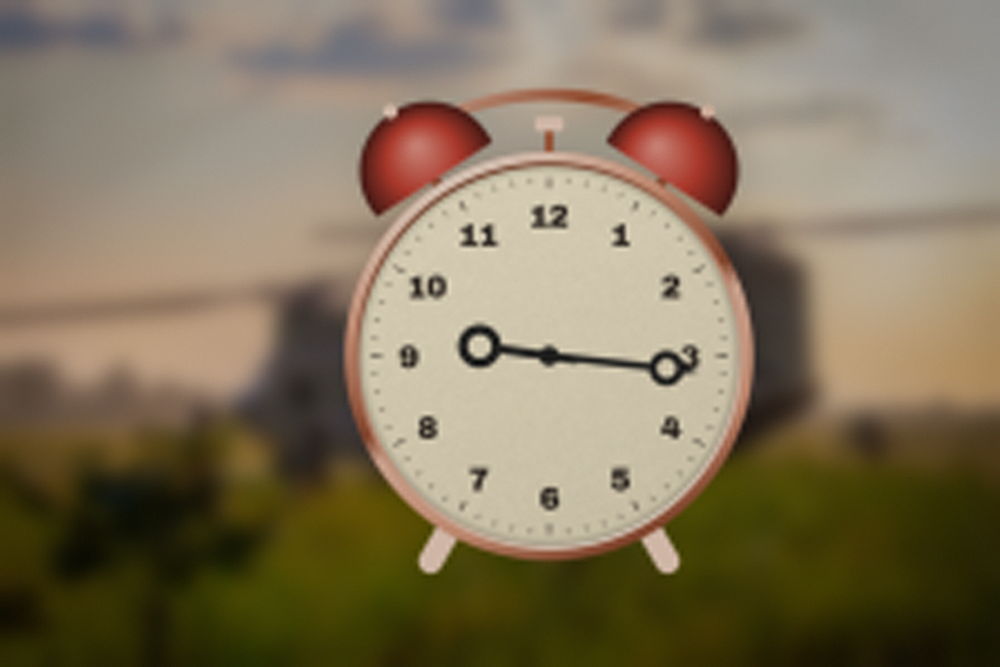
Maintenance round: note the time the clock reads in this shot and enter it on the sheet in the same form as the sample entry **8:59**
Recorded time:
**9:16**
